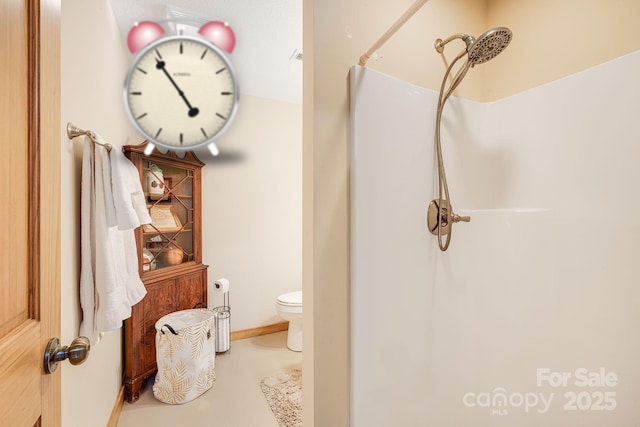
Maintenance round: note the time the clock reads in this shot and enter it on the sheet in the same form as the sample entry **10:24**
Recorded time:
**4:54**
